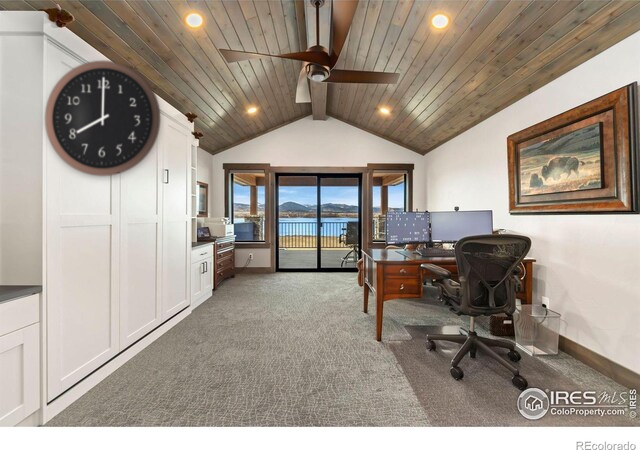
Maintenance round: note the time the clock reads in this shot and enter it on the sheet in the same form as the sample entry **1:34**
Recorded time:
**8:00**
